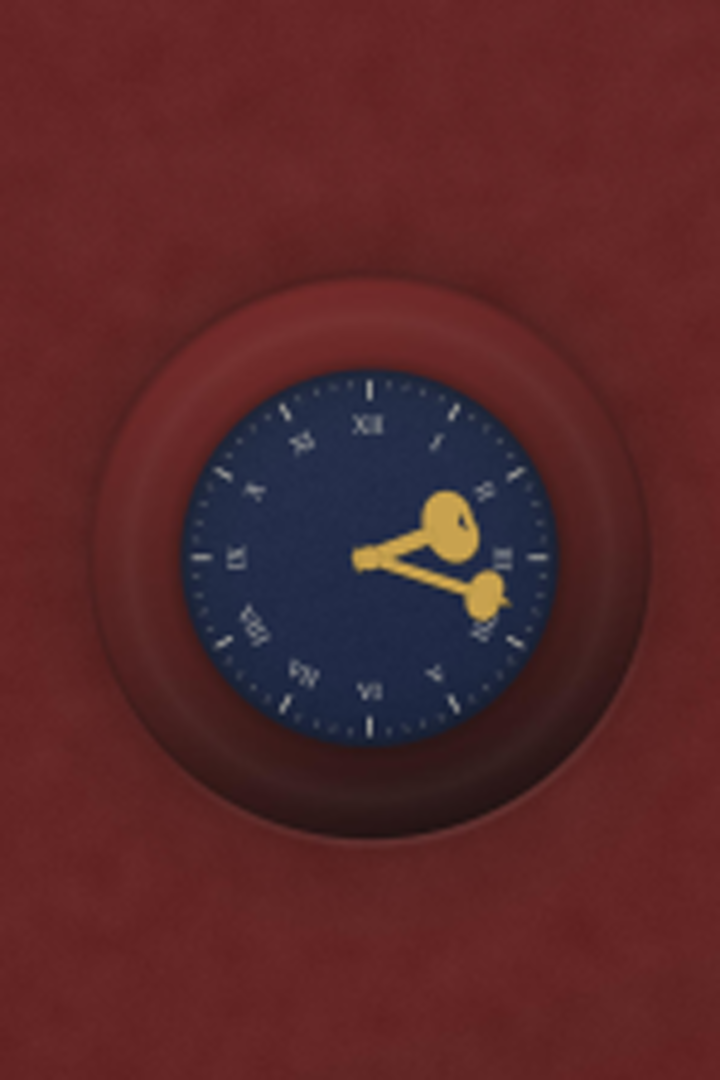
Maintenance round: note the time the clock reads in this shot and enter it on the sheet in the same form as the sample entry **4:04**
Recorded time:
**2:18**
